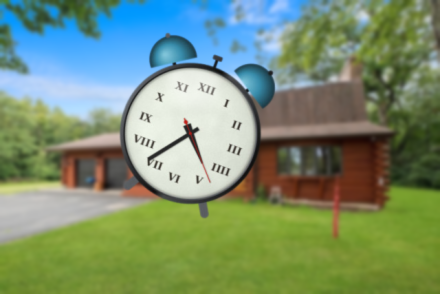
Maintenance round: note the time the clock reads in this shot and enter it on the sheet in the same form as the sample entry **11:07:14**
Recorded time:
**4:36:23**
